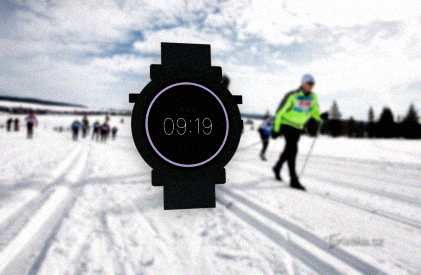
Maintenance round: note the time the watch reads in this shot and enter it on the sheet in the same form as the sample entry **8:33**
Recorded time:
**9:19**
